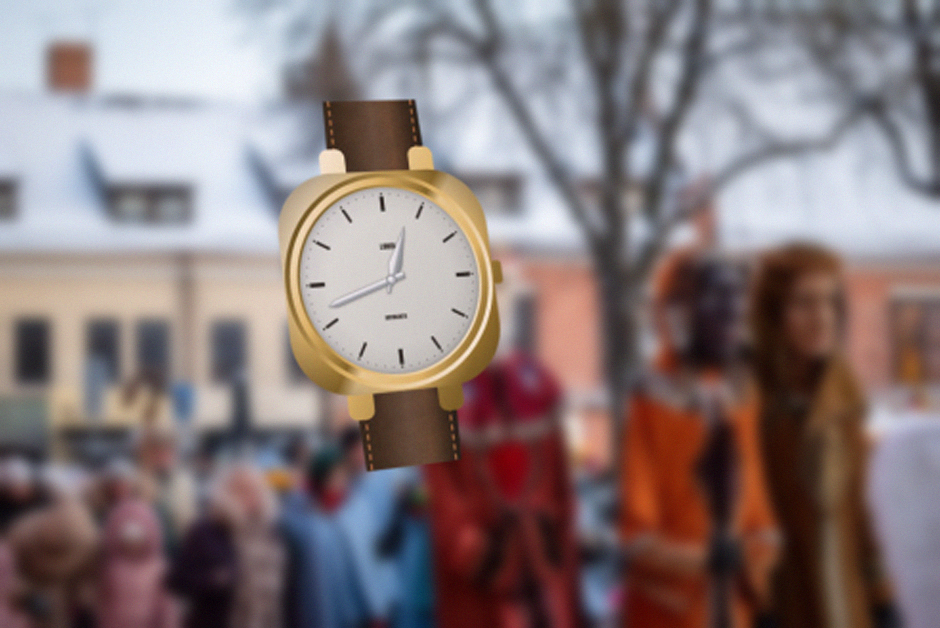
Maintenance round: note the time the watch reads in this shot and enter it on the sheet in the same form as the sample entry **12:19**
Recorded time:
**12:42**
